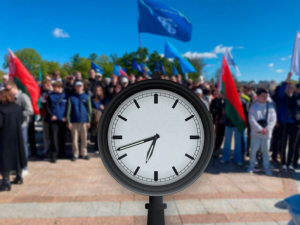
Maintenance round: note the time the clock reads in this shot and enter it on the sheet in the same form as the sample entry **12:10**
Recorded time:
**6:42**
